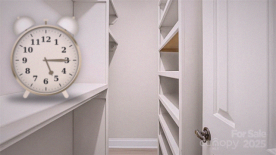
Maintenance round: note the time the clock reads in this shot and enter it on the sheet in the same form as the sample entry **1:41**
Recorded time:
**5:15**
